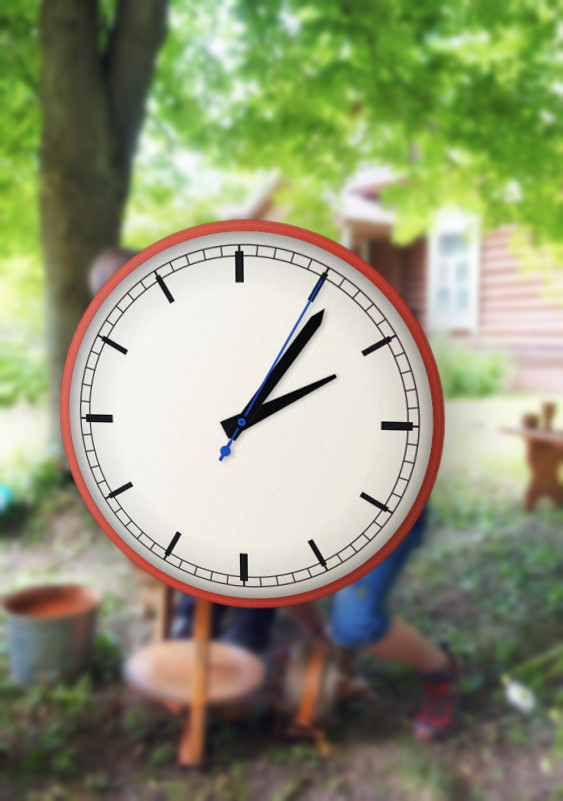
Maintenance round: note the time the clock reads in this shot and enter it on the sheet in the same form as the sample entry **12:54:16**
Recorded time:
**2:06:05**
